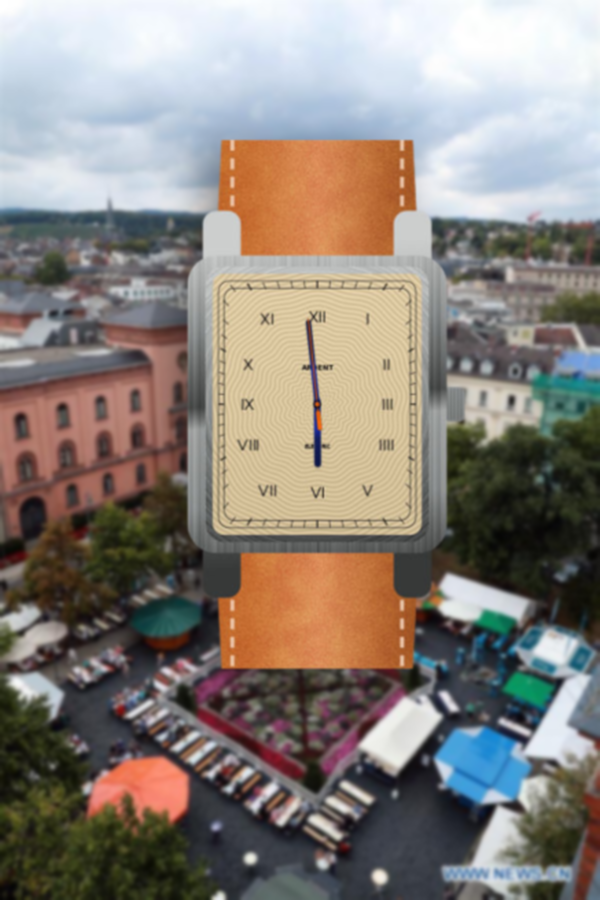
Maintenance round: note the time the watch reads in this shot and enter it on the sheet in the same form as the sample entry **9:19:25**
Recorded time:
**5:58:59**
